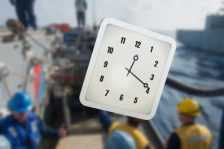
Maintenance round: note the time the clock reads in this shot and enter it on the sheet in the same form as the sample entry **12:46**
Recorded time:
**12:19**
